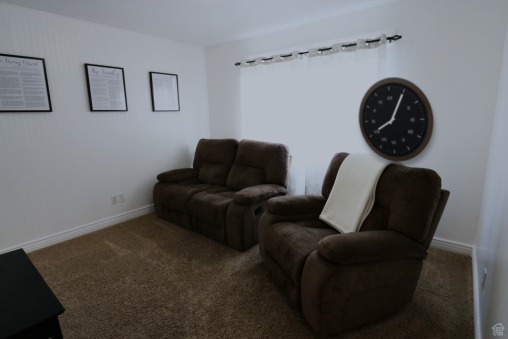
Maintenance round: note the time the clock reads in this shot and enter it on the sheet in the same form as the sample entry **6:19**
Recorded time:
**8:05**
